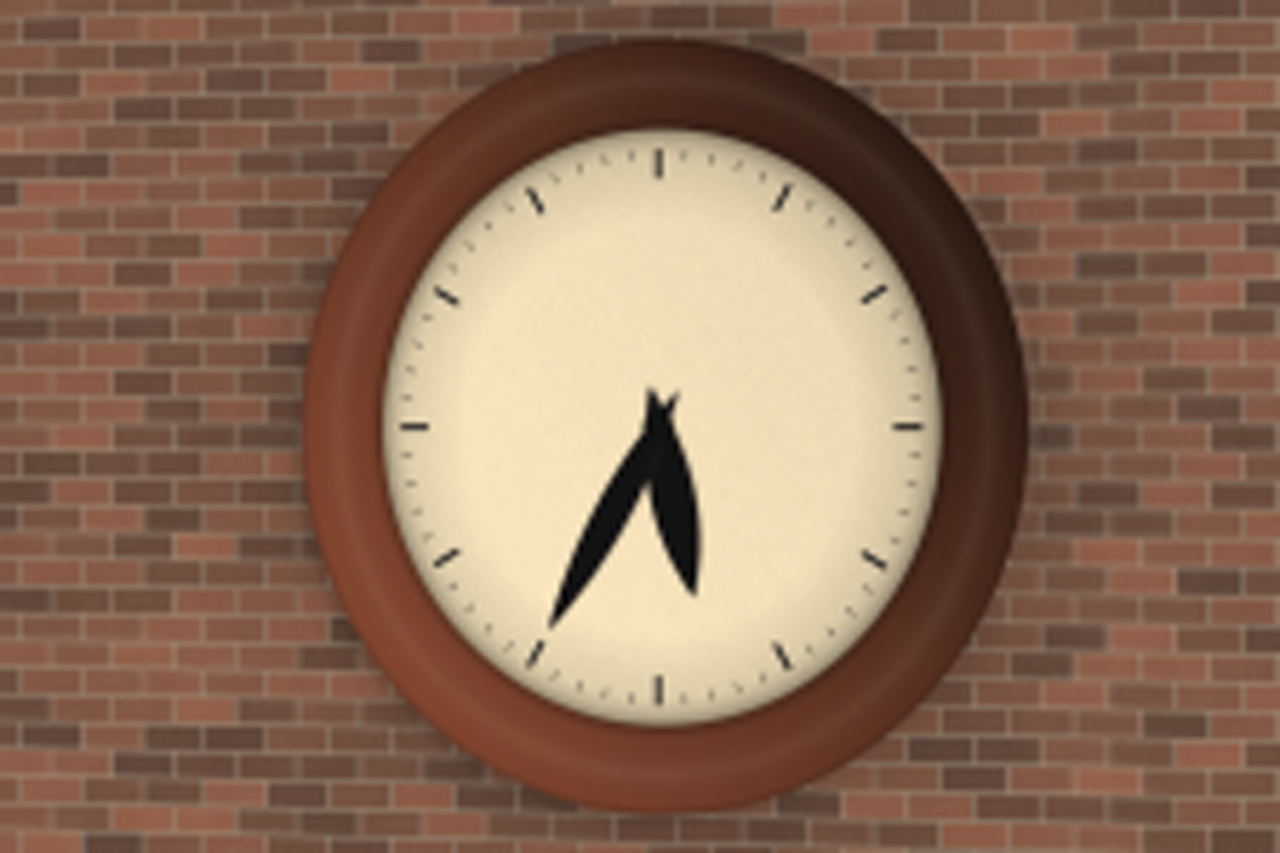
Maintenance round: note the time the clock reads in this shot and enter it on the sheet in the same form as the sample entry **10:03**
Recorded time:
**5:35**
